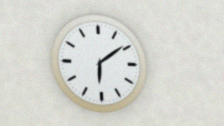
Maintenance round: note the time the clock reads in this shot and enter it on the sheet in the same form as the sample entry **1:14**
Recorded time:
**6:09**
